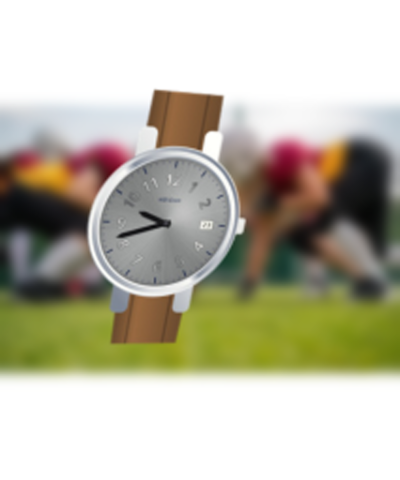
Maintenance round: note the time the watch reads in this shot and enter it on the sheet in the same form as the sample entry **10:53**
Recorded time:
**9:42**
